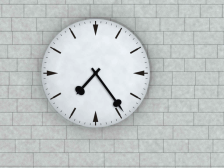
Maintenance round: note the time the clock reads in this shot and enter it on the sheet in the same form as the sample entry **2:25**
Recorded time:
**7:24**
